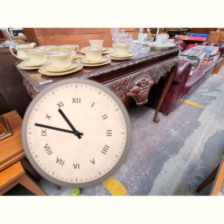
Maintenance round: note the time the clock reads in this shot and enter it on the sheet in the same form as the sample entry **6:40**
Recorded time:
**10:47**
